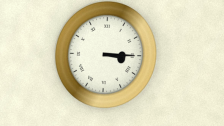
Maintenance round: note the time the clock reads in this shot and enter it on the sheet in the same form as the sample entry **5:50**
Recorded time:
**3:15**
